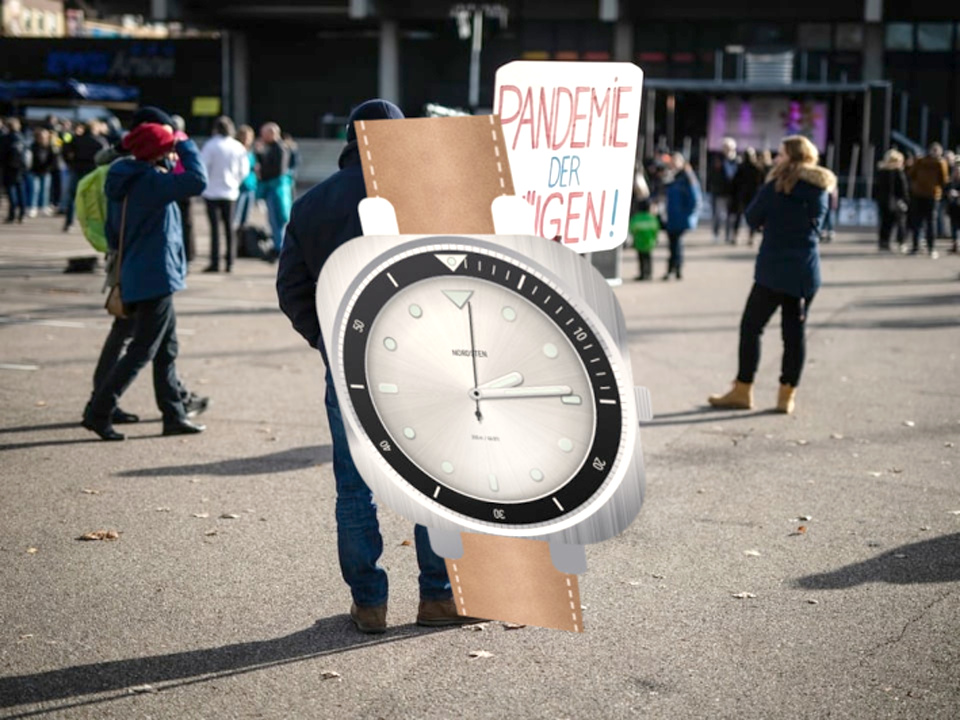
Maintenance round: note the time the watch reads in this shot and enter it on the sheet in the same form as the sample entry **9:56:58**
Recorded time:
**2:14:01**
